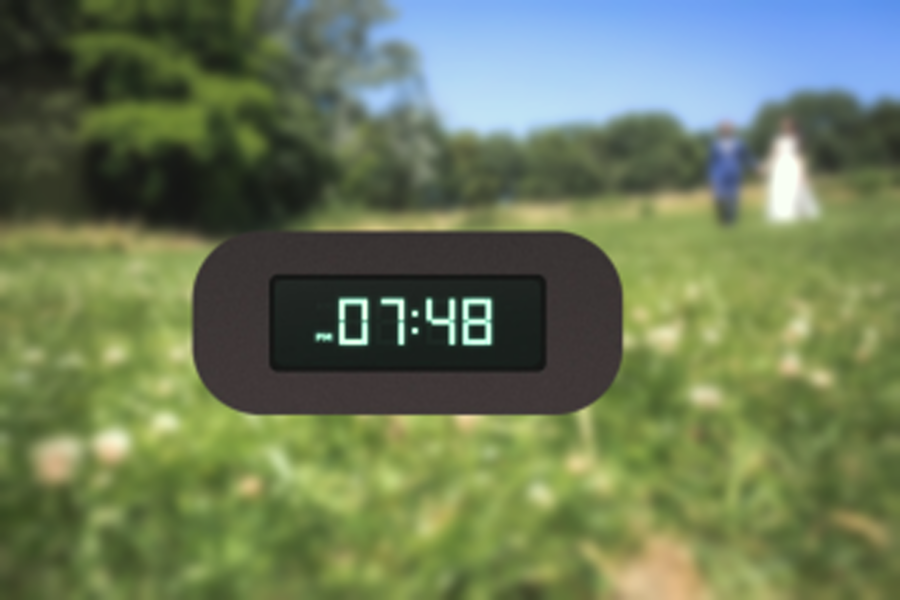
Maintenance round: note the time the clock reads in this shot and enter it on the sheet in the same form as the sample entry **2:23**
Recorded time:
**7:48**
